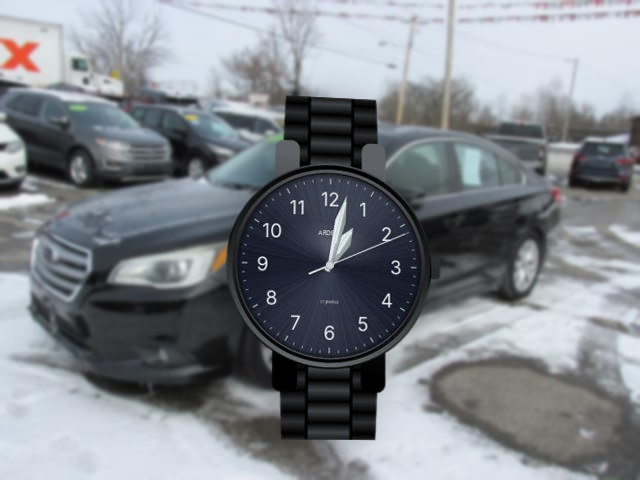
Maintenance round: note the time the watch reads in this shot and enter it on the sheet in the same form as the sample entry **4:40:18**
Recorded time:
**1:02:11**
